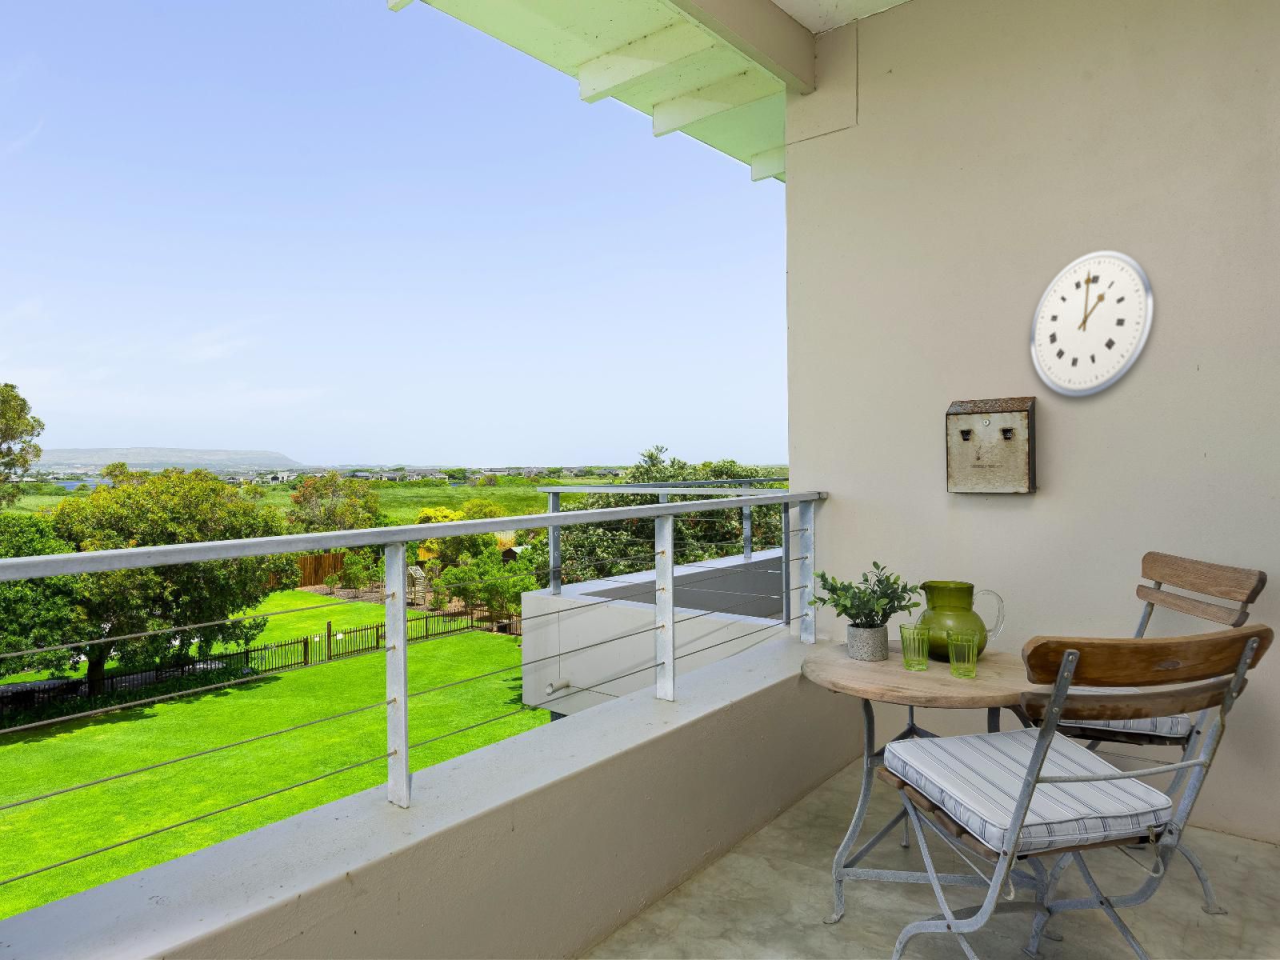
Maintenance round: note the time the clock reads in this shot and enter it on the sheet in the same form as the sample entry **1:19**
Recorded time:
**12:58**
